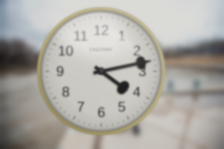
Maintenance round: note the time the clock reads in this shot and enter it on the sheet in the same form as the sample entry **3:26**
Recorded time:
**4:13**
